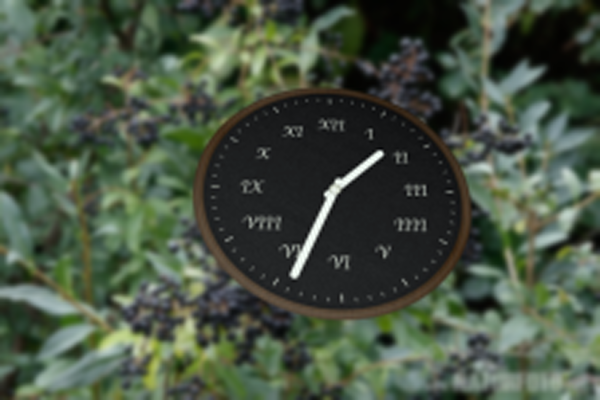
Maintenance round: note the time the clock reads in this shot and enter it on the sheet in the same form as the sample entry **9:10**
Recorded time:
**1:34**
